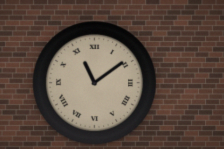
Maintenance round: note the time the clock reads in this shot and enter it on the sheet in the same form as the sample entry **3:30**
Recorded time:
**11:09**
